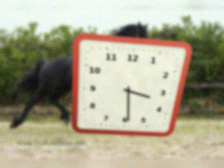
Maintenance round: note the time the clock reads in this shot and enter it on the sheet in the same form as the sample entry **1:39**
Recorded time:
**3:29**
